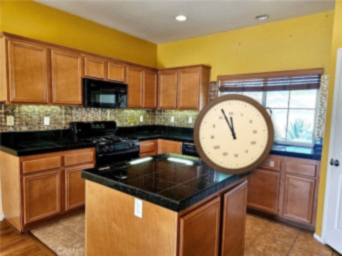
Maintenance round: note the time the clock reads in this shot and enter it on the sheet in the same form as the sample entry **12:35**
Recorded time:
**11:57**
